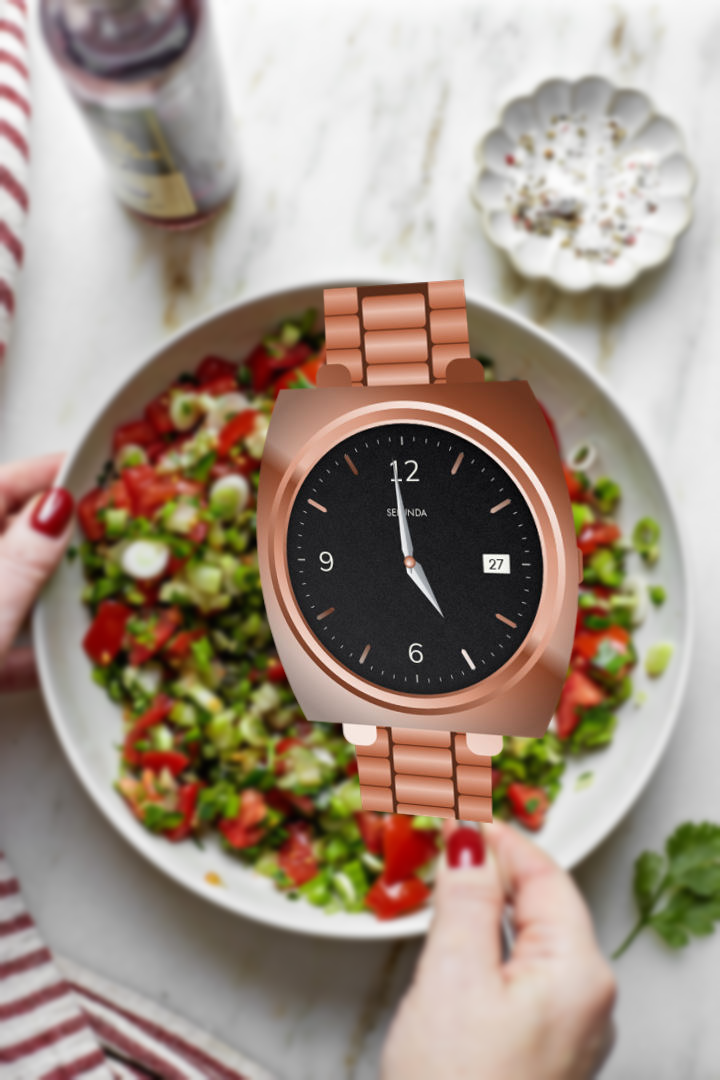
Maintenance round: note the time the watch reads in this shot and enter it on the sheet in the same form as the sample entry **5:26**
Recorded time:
**4:59**
